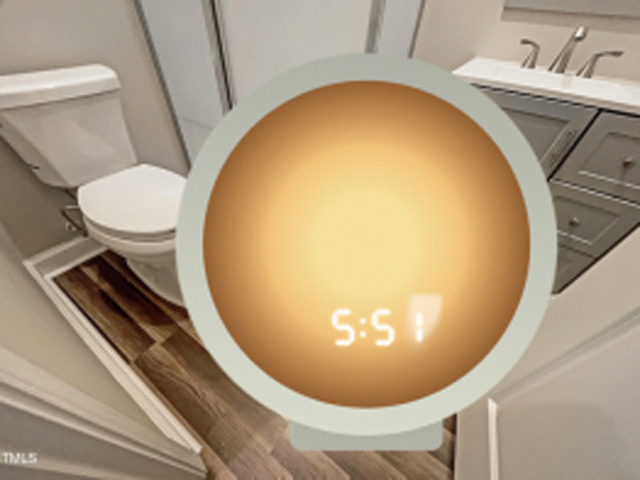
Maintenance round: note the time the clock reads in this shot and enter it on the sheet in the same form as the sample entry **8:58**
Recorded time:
**5:51**
